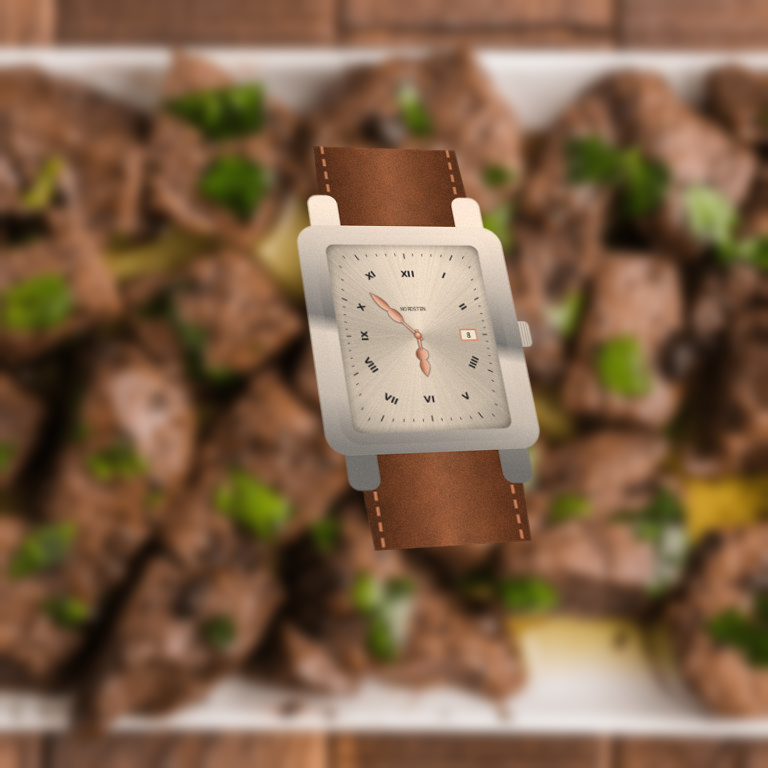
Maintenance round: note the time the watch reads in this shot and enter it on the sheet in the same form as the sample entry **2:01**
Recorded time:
**5:53**
